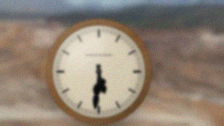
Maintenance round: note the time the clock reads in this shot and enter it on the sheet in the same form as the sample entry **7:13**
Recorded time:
**5:31**
